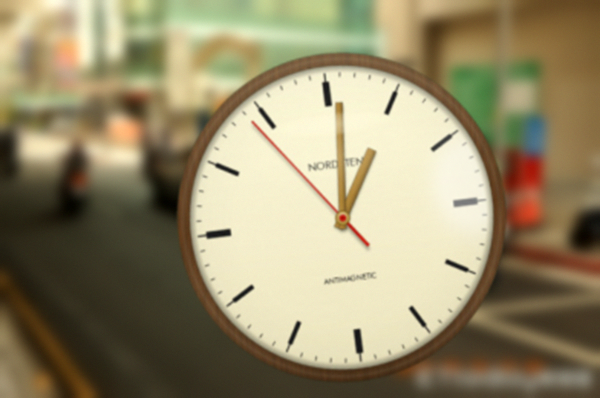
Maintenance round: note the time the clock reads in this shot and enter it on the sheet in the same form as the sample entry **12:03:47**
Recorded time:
**1:00:54**
